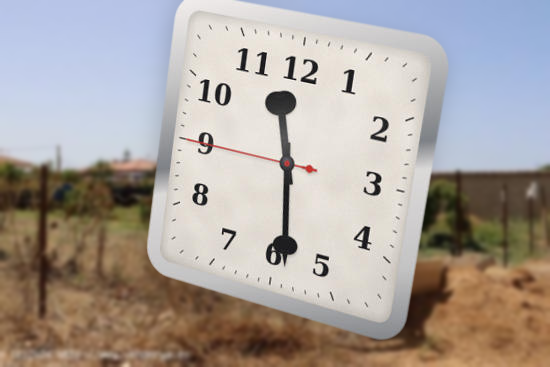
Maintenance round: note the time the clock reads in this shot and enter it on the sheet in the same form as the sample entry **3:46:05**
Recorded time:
**11:28:45**
